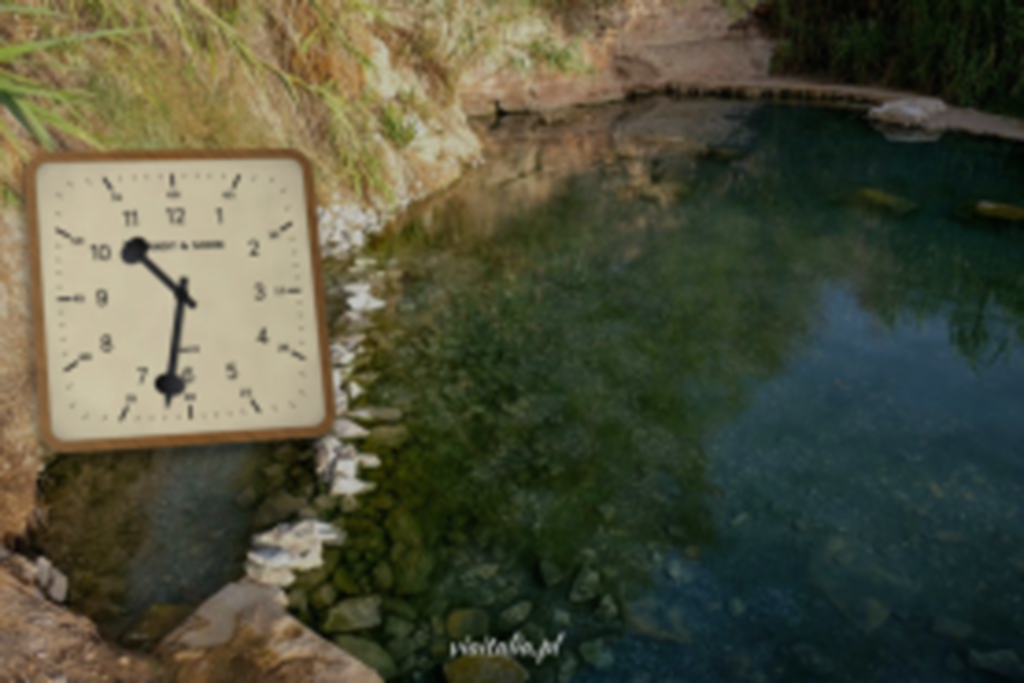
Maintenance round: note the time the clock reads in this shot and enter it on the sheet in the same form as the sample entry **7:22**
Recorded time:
**10:32**
